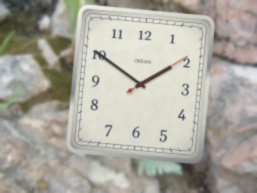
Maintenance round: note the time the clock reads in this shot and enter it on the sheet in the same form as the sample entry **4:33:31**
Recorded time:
**1:50:09**
